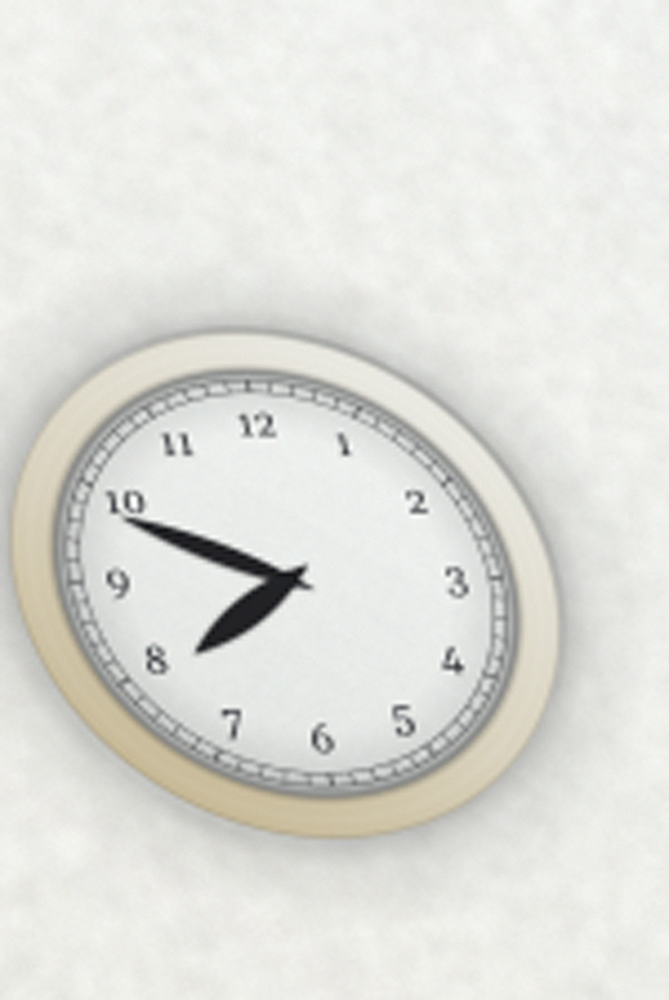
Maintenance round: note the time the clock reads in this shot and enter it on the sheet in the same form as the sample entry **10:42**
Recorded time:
**7:49**
